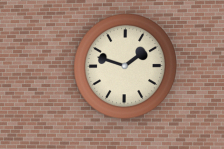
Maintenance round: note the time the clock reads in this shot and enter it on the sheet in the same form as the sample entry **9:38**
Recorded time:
**1:48**
